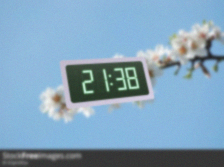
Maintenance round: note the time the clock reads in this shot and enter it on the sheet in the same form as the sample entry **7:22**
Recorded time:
**21:38**
